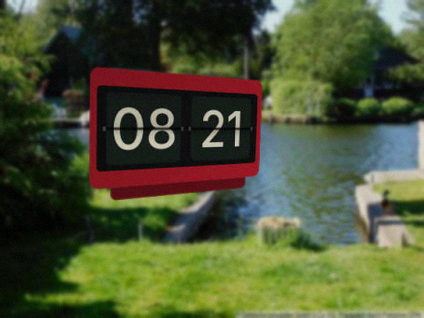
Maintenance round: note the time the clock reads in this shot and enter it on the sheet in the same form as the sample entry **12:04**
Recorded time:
**8:21**
